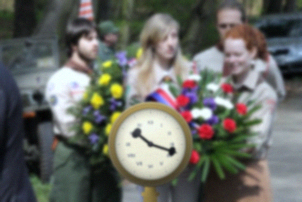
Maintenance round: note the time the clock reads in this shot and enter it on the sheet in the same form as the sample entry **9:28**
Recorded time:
**10:18**
